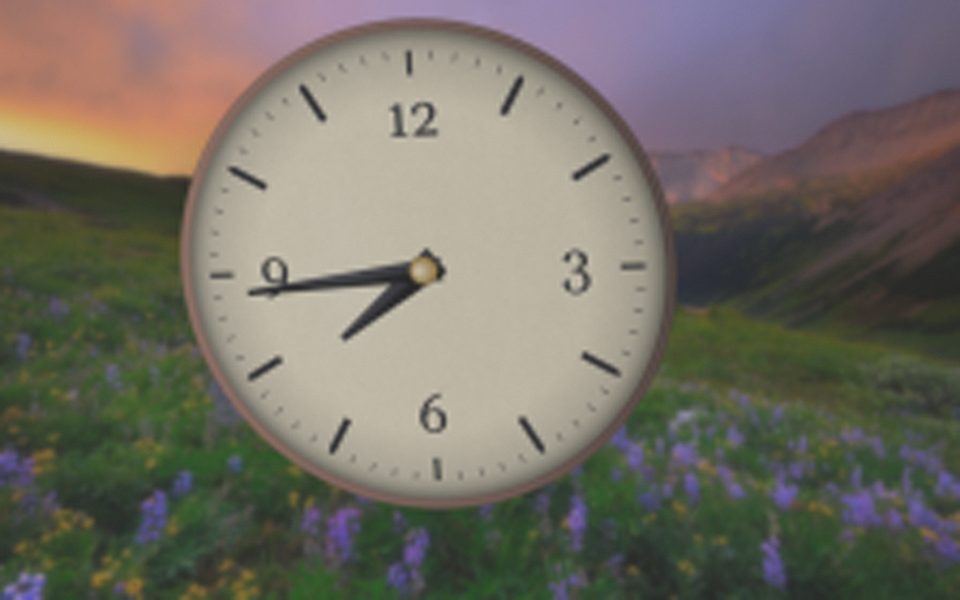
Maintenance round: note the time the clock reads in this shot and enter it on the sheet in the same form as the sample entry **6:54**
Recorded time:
**7:44**
